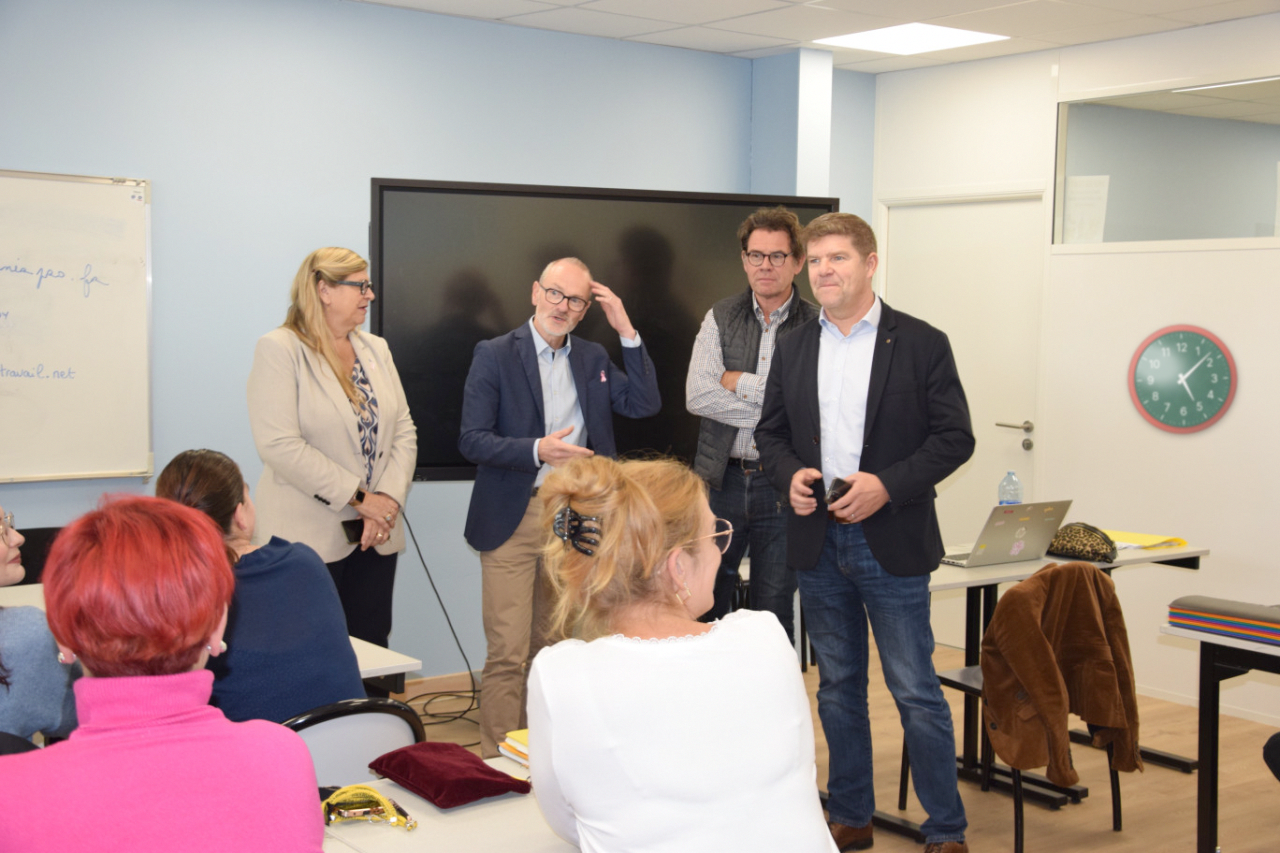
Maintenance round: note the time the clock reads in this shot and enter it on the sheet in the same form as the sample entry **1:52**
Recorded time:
**5:08**
